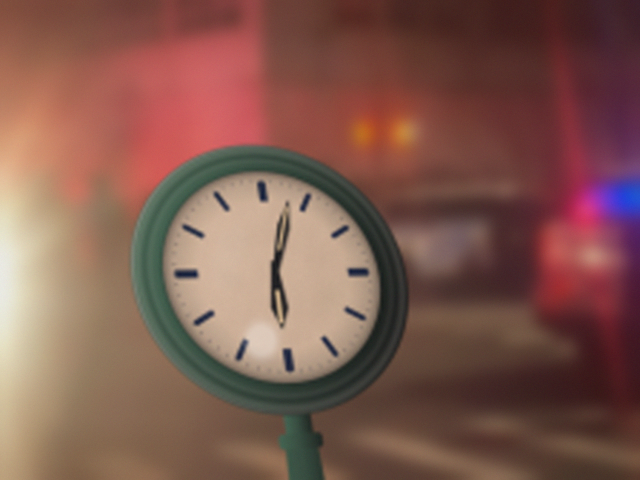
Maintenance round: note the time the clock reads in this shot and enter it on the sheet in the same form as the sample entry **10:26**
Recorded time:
**6:03**
